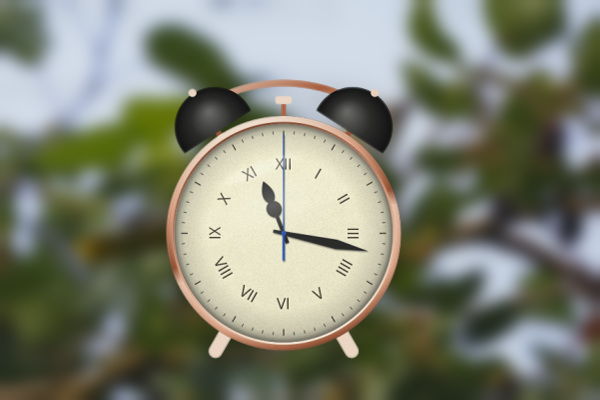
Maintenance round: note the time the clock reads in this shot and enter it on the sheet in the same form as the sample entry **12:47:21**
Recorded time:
**11:17:00**
